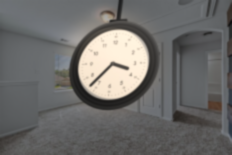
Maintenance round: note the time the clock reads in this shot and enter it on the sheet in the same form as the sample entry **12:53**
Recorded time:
**3:37**
